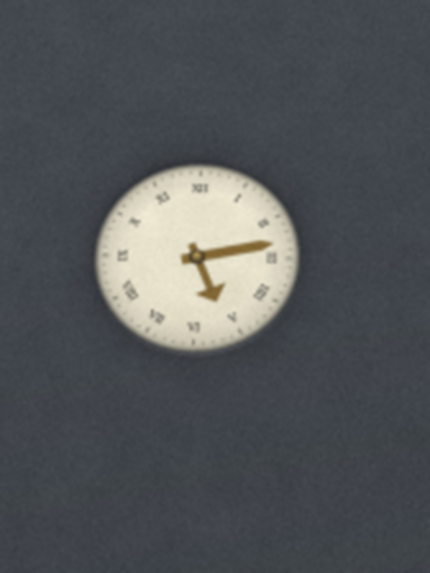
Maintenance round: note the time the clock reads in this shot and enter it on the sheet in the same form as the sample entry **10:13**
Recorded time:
**5:13**
